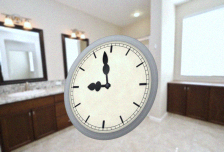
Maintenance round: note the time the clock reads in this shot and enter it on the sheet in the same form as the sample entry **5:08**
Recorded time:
**8:58**
